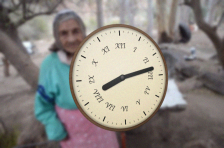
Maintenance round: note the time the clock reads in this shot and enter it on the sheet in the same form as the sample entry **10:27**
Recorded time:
**8:13**
